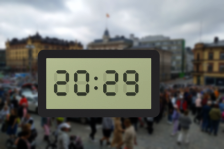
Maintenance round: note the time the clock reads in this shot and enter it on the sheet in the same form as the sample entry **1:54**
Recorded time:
**20:29**
